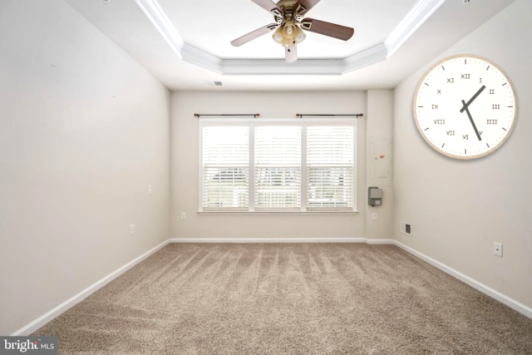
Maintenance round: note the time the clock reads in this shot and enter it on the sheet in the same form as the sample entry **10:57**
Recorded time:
**1:26**
